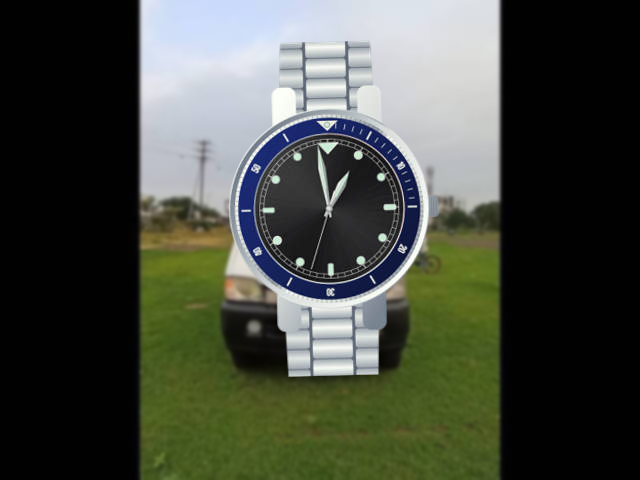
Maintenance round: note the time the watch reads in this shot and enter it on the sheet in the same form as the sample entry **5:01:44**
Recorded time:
**12:58:33**
